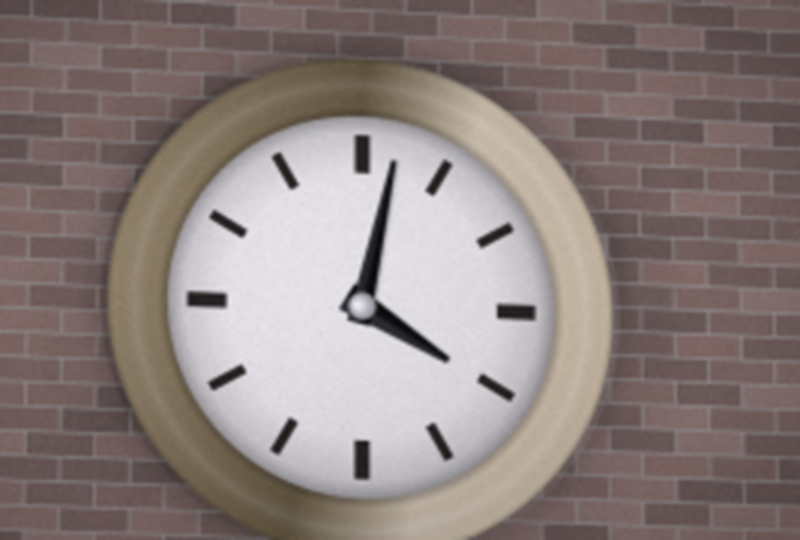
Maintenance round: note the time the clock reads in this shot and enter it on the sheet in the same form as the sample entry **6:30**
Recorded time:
**4:02**
